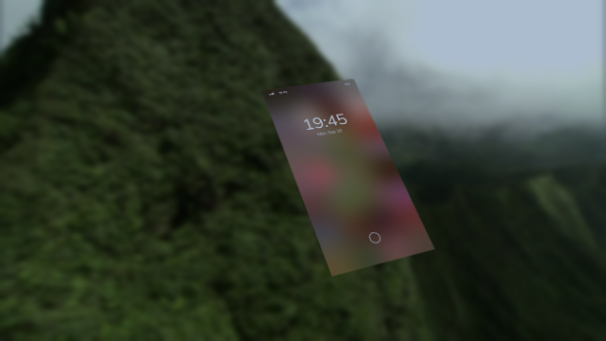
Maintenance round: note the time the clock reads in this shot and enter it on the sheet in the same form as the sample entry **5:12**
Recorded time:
**19:45**
